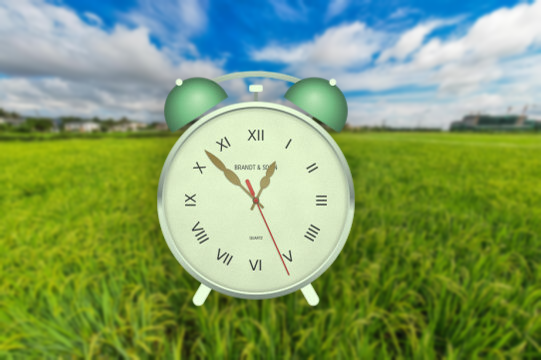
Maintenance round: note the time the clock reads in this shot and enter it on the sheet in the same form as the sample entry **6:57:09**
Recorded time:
**12:52:26**
